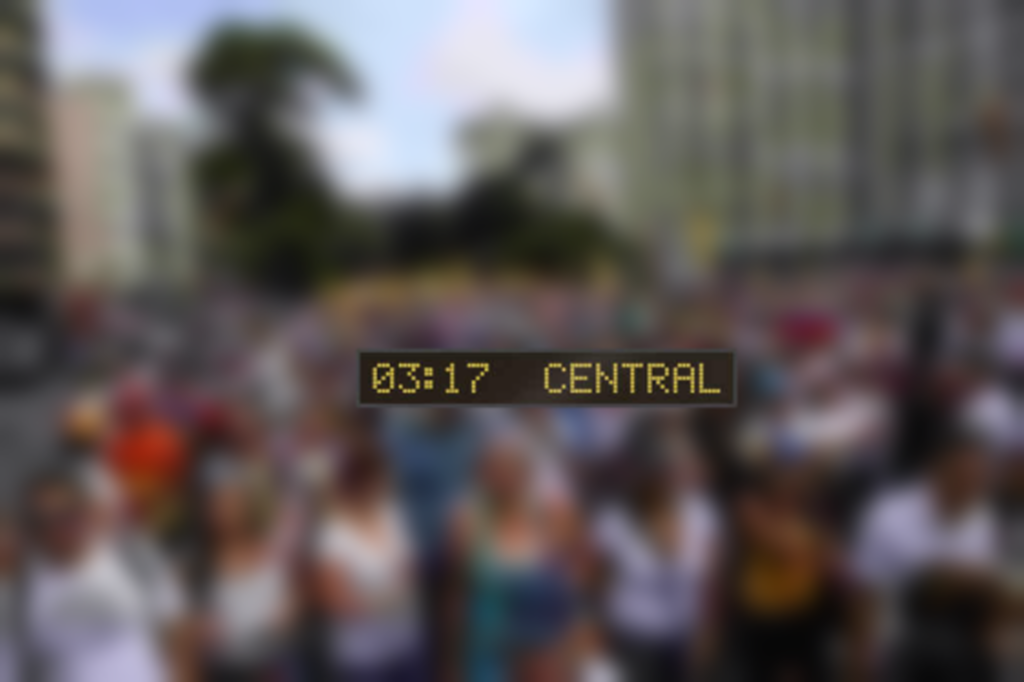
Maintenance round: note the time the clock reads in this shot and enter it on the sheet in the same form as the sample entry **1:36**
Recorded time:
**3:17**
